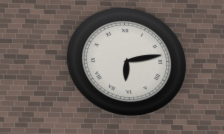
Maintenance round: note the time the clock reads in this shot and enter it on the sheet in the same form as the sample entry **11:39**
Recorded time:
**6:13**
